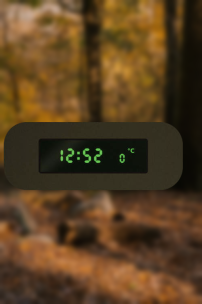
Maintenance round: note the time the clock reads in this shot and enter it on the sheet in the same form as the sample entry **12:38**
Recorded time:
**12:52**
